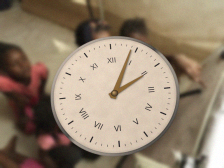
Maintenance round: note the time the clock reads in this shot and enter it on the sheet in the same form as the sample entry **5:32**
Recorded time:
**2:04**
